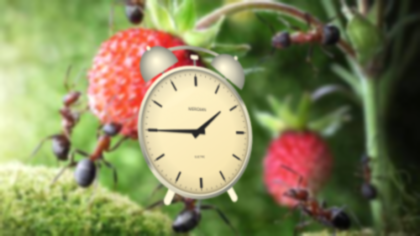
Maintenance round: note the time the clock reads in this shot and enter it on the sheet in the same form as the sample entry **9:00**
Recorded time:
**1:45**
